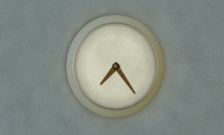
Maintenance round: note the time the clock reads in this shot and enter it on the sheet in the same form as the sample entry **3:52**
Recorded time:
**7:24**
